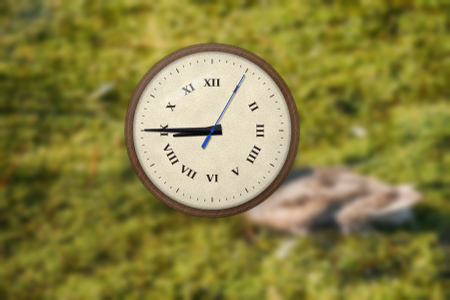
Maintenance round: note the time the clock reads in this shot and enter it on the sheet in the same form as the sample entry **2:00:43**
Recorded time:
**8:45:05**
